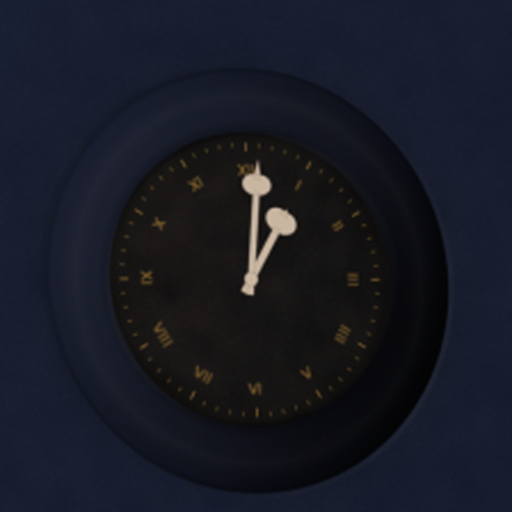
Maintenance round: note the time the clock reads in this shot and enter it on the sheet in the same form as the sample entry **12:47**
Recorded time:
**1:01**
